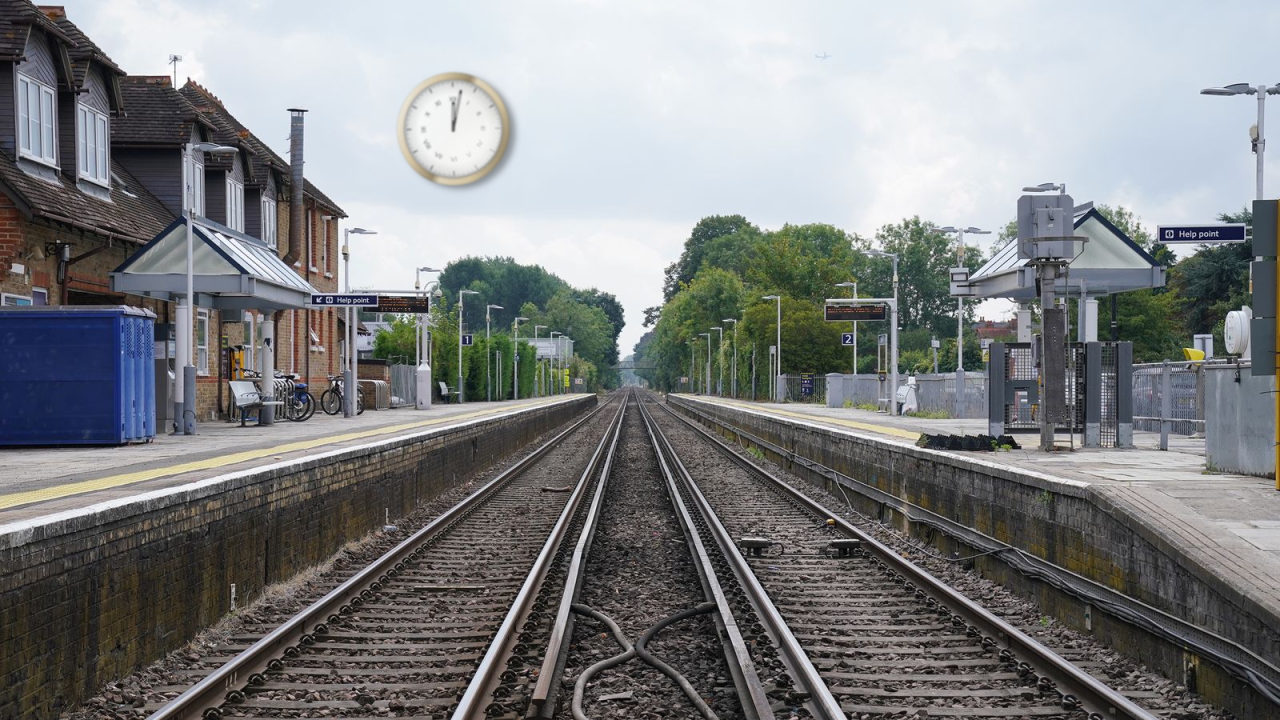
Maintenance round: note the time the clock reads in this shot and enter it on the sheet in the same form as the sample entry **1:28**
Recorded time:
**12:02**
